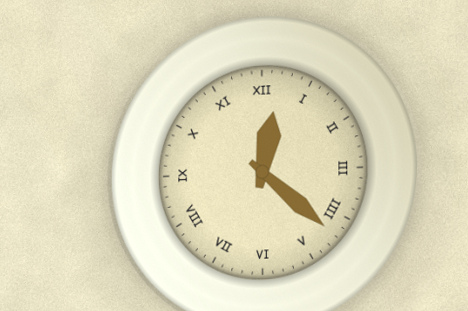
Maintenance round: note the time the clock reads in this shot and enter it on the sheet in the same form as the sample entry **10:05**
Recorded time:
**12:22**
